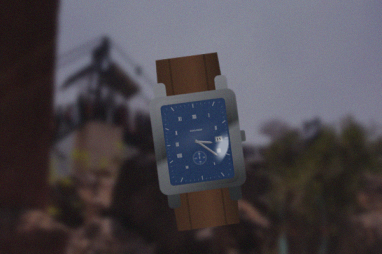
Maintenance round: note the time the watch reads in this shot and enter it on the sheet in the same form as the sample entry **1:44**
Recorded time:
**3:22**
